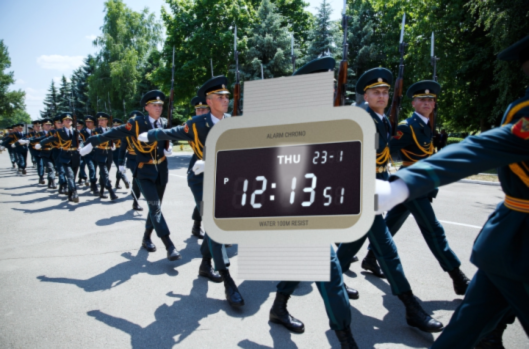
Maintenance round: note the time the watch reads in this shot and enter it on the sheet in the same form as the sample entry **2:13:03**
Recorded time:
**12:13:51**
